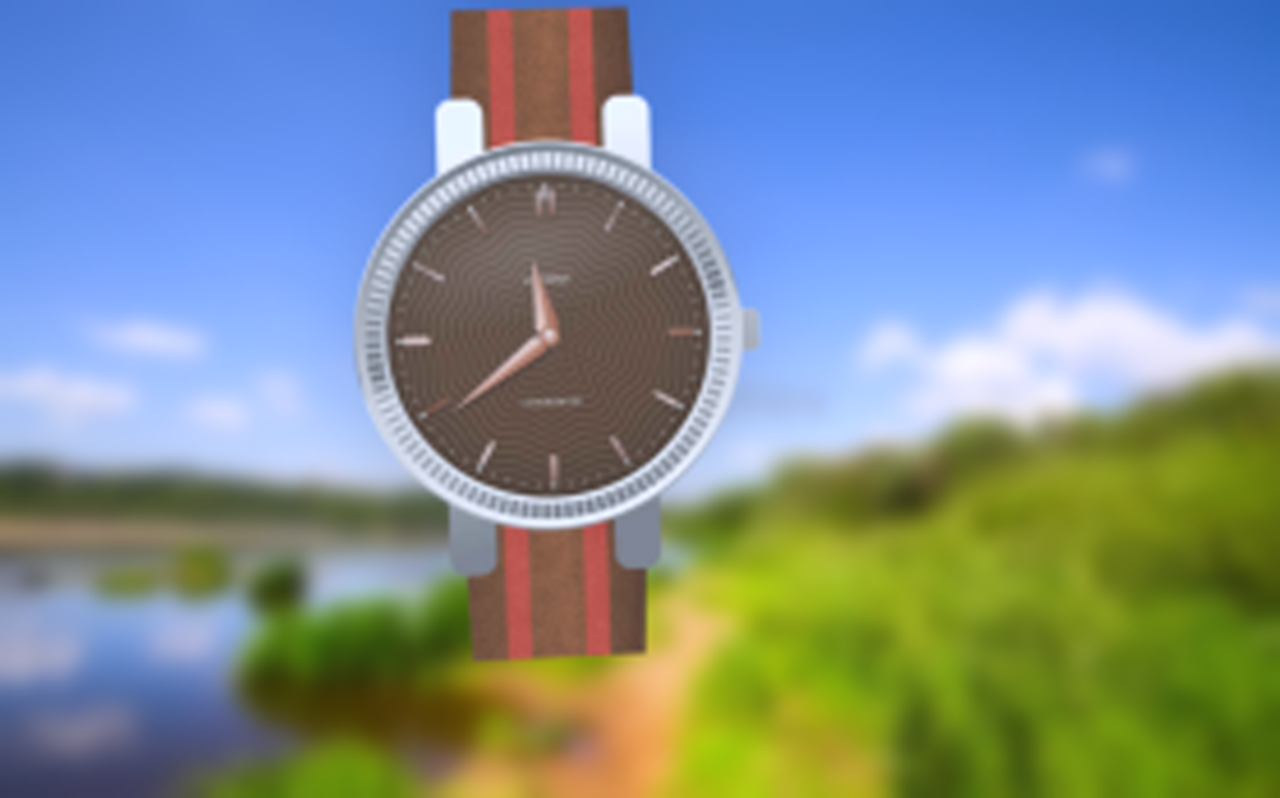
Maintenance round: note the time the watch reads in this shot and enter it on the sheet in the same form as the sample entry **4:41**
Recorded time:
**11:39**
